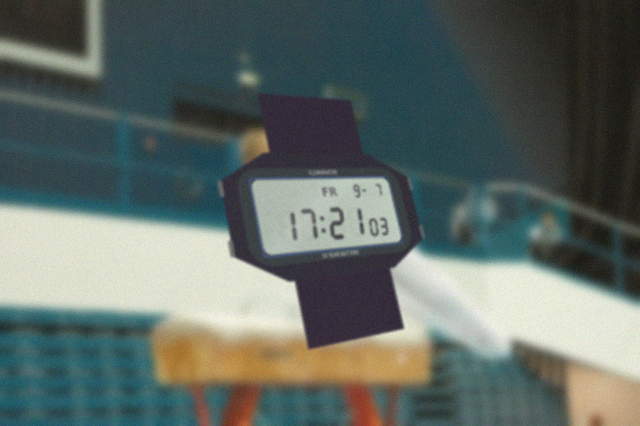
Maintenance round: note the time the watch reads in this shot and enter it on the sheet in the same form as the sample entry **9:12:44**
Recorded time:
**17:21:03**
